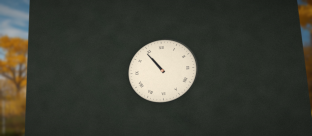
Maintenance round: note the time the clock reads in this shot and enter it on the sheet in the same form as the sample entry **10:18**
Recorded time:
**10:54**
